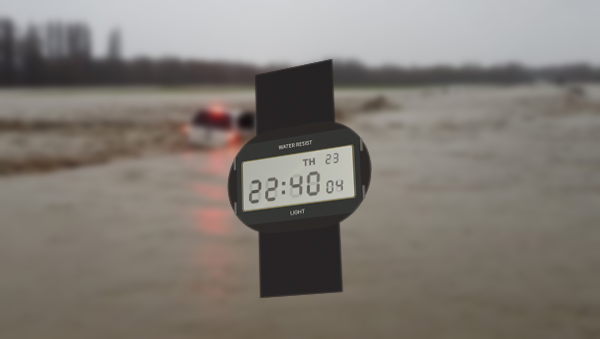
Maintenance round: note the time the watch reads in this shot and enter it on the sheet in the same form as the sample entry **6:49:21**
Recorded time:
**22:40:04**
